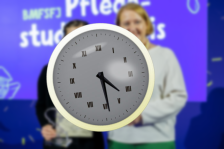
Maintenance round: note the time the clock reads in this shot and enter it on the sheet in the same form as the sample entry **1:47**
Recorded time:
**4:29**
